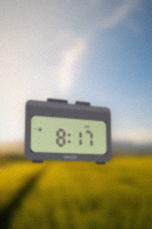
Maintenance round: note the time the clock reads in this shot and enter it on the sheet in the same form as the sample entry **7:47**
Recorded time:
**8:17**
